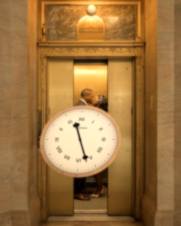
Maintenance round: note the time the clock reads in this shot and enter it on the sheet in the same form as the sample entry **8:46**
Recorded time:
**11:27**
